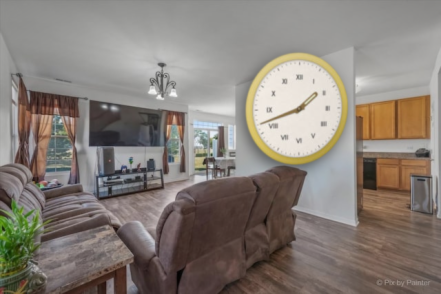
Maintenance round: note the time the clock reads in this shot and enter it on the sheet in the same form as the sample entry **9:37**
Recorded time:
**1:42**
